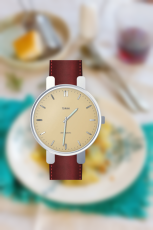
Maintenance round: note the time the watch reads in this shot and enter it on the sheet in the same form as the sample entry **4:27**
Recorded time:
**1:31**
